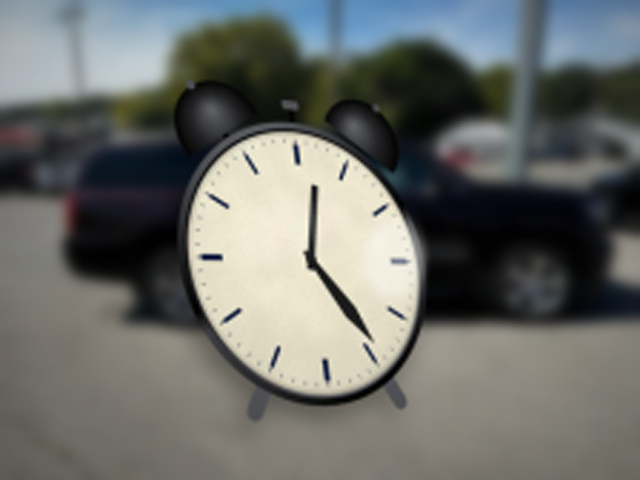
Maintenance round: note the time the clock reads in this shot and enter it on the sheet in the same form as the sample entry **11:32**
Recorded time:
**12:24**
